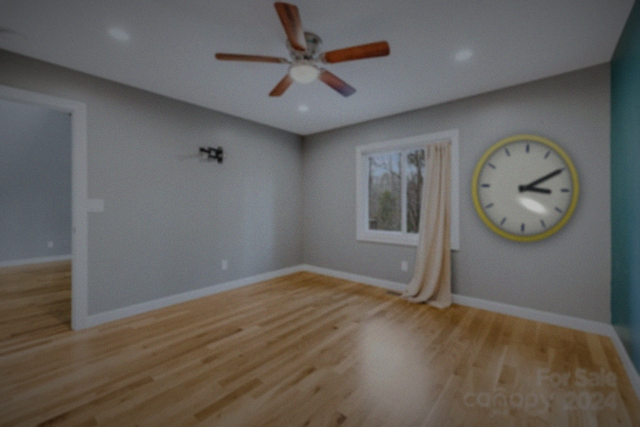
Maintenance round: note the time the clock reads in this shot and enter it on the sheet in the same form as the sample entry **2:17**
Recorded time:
**3:10**
